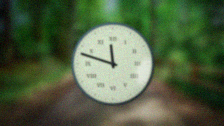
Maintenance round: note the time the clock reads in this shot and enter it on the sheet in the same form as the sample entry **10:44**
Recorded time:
**11:48**
